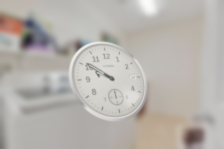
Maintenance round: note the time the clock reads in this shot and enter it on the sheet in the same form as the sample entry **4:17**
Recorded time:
**9:51**
